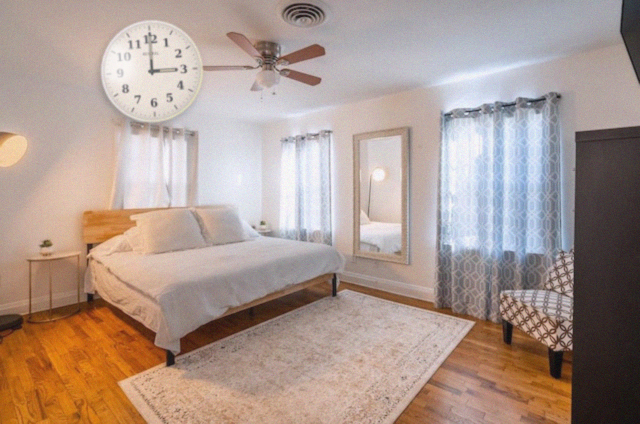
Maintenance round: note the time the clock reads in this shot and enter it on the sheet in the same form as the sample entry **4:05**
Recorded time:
**3:00**
